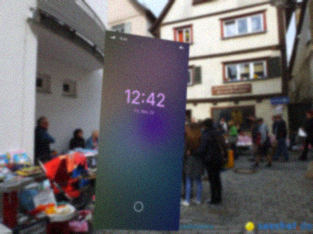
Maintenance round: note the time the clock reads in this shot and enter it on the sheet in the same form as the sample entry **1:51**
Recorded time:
**12:42**
